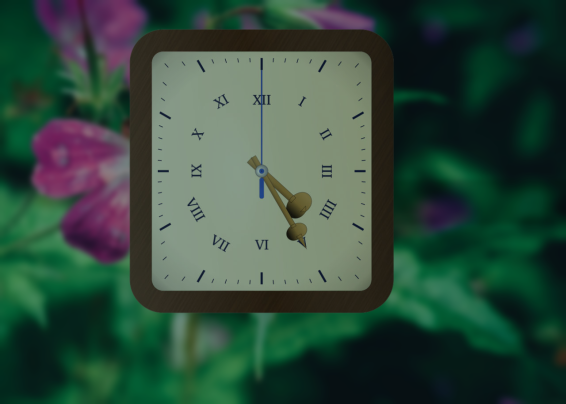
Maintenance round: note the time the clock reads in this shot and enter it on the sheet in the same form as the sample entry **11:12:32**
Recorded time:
**4:25:00**
